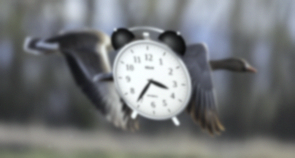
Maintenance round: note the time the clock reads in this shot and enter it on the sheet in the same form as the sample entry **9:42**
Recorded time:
**3:36**
